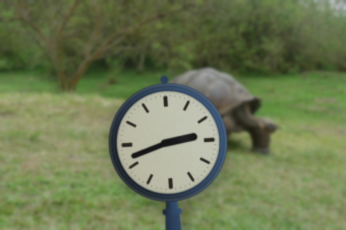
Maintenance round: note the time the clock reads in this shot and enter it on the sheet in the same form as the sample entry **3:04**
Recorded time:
**2:42**
